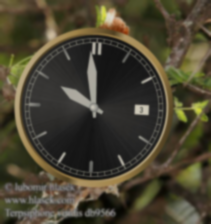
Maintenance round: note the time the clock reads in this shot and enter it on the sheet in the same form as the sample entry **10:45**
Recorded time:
**9:59**
